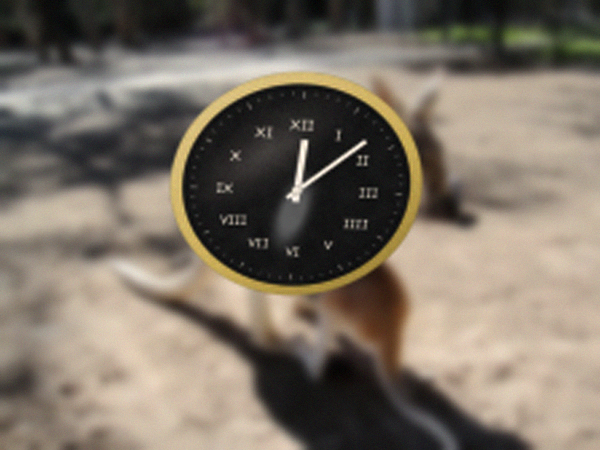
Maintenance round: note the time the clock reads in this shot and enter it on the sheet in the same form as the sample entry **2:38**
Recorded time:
**12:08**
